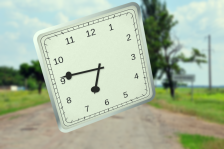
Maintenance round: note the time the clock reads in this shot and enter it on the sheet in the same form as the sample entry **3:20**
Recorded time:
**6:46**
